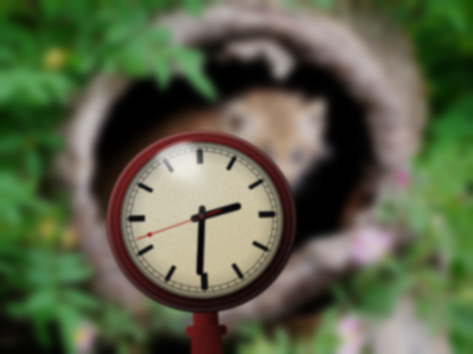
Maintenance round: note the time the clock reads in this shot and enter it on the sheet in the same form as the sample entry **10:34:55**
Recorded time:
**2:30:42**
